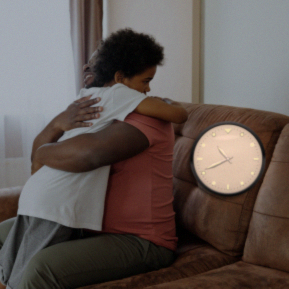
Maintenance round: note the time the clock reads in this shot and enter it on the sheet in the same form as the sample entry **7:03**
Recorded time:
**10:41**
